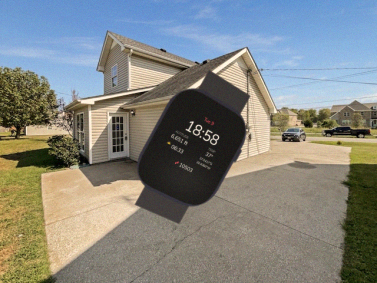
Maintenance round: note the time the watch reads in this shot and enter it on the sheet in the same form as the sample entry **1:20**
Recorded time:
**18:58**
